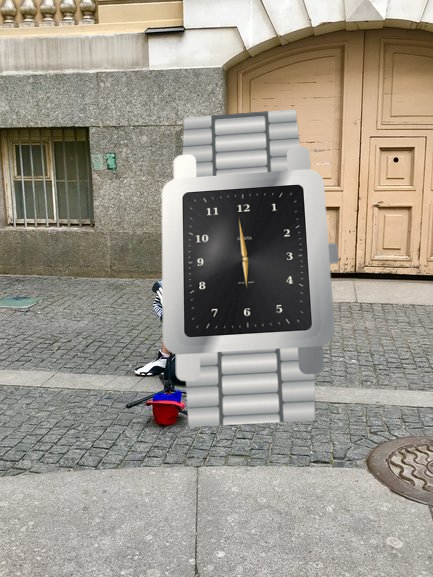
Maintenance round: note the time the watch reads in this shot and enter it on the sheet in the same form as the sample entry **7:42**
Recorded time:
**5:59**
